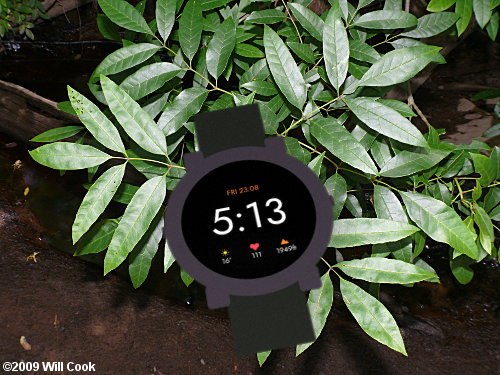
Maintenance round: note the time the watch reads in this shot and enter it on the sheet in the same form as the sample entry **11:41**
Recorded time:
**5:13**
